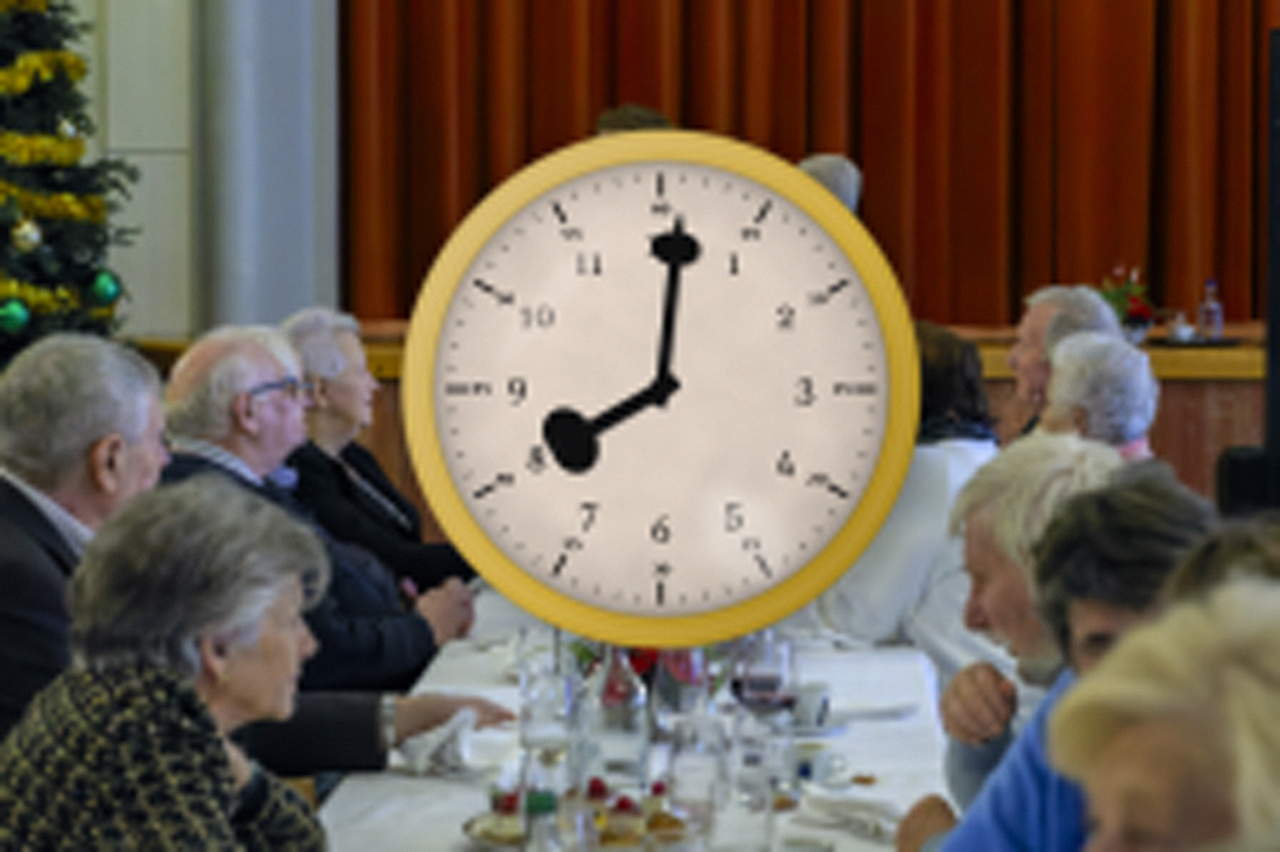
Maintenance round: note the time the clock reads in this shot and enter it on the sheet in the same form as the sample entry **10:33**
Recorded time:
**8:01**
